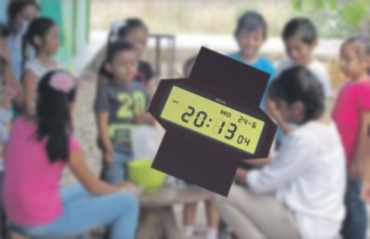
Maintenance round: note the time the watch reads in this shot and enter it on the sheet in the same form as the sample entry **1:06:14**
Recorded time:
**20:13:04**
